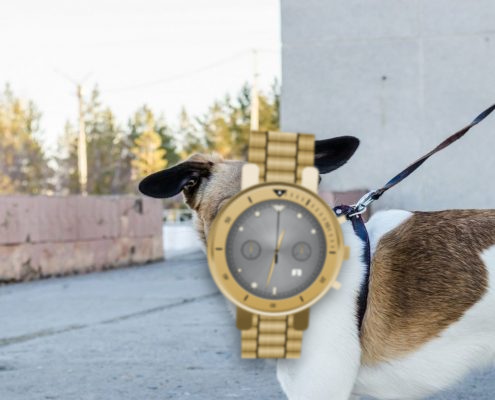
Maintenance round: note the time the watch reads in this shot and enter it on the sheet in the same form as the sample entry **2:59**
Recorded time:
**12:32**
